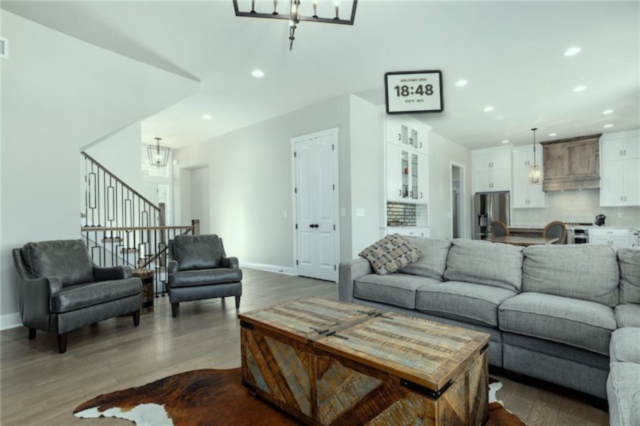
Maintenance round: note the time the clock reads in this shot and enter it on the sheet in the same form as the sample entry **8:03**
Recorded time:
**18:48**
